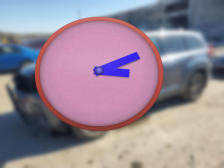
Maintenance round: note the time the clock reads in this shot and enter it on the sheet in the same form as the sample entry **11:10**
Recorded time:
**3:11**
